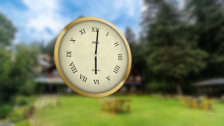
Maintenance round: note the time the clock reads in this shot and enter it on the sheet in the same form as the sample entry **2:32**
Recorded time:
**6:01**
